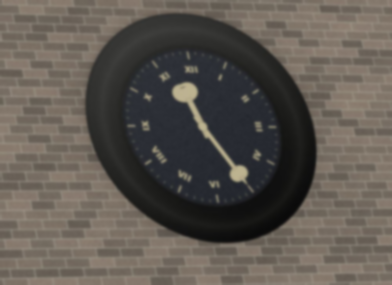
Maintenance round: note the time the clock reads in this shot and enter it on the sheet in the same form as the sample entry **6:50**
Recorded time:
**11:25**
